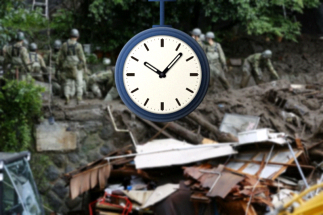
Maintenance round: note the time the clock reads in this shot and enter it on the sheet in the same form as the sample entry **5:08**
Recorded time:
**10:07**
